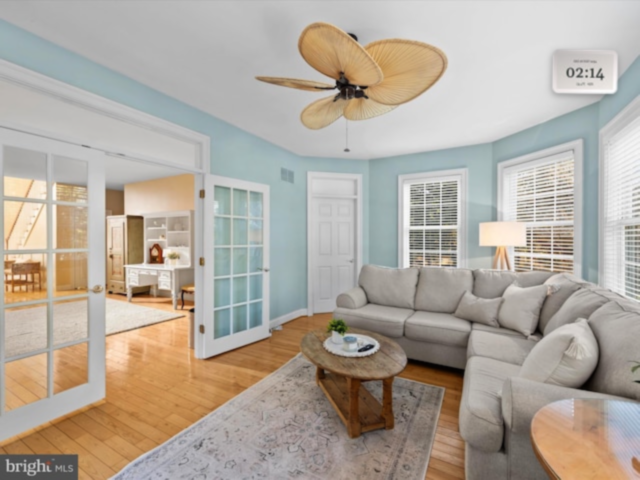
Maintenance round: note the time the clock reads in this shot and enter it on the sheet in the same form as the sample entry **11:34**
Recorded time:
**2:14**
